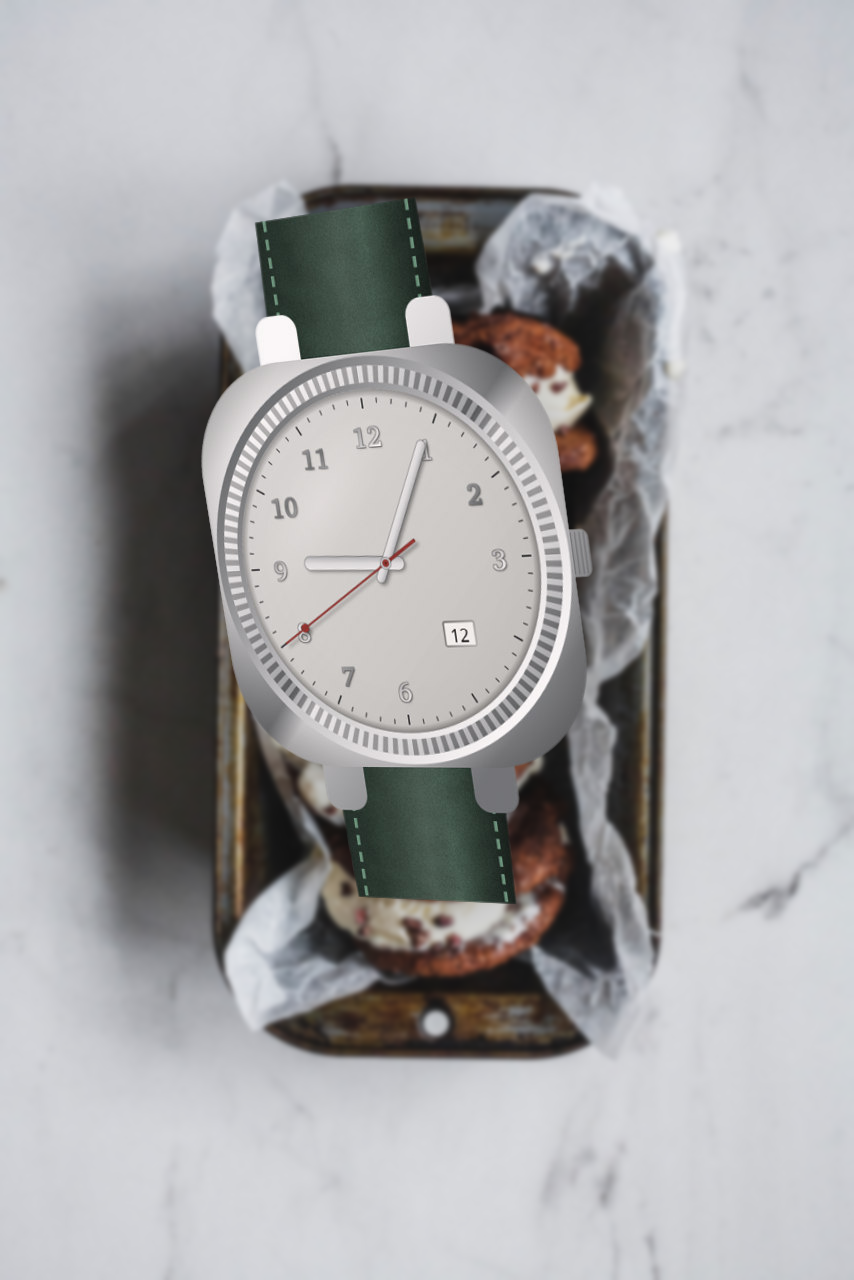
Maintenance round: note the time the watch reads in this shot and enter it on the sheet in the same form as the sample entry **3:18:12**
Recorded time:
**9:04:40**
